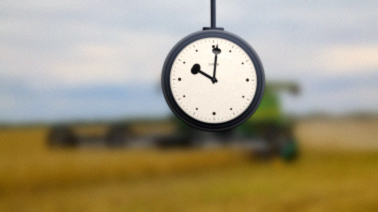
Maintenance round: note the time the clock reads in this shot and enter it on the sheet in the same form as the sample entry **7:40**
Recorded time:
**10:01**
